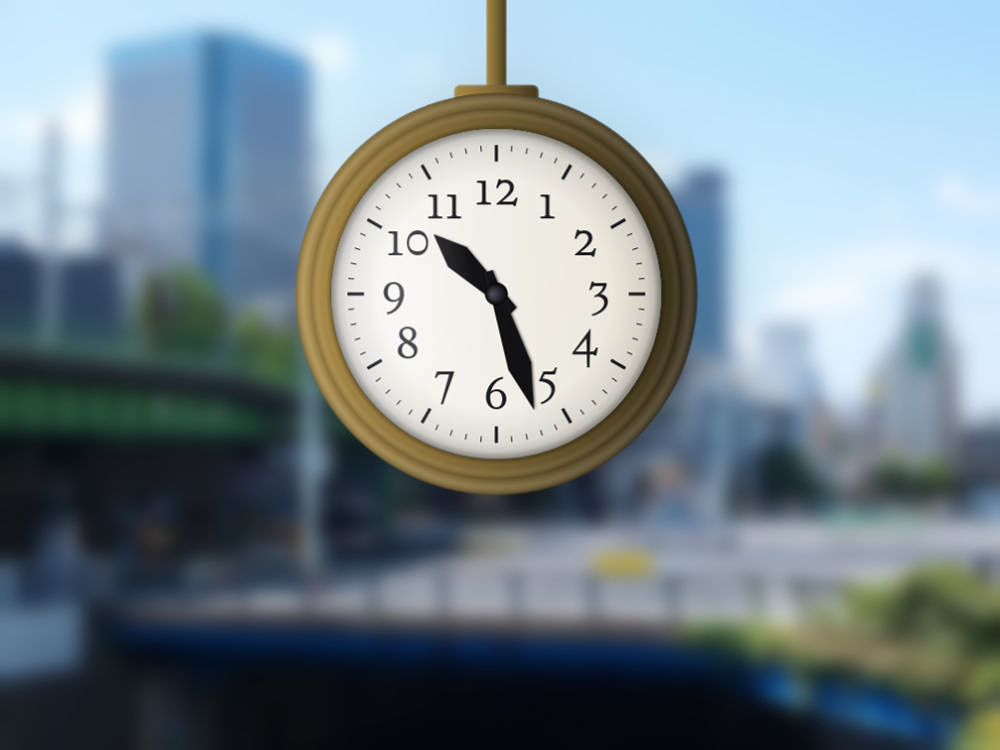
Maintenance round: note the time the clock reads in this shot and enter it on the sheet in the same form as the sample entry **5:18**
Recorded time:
**10:27**
